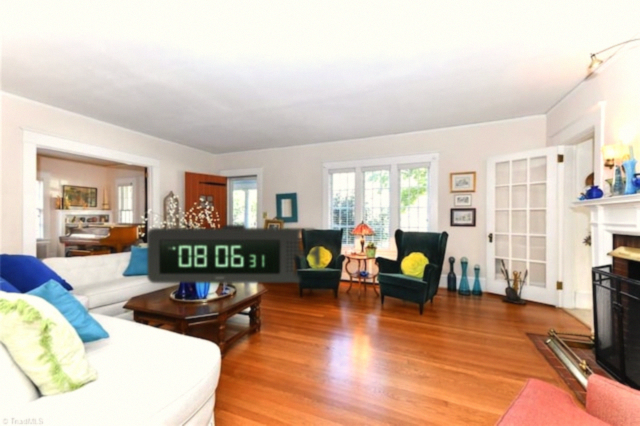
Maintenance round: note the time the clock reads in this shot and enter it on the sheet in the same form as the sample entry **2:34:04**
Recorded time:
**8:06:31**
